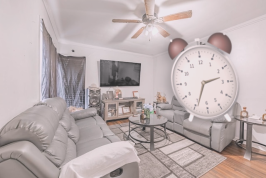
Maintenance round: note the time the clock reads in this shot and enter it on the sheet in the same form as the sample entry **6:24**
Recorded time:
**2:34**
